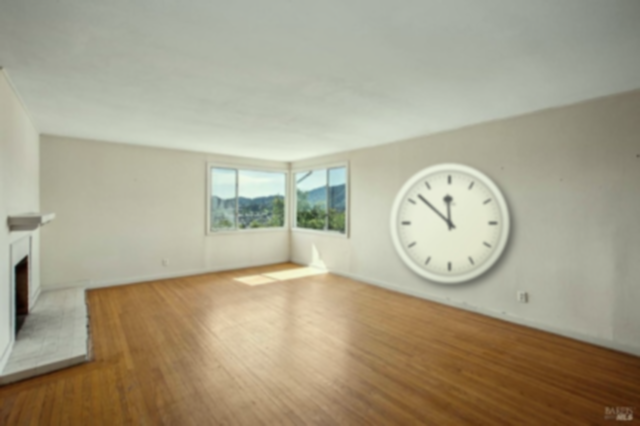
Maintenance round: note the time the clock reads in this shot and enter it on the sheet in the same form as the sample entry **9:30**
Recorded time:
**11:52**
